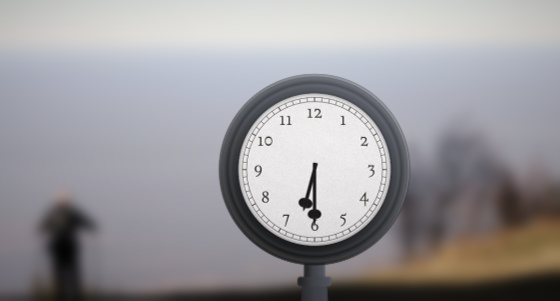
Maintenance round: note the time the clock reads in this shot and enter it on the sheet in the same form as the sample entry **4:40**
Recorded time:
**6:30**
